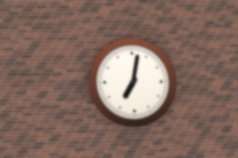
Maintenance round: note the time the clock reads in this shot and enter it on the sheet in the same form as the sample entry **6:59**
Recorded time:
**7:02**
